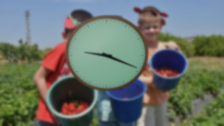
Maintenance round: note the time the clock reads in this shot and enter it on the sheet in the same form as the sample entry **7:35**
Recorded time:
**9:19**
